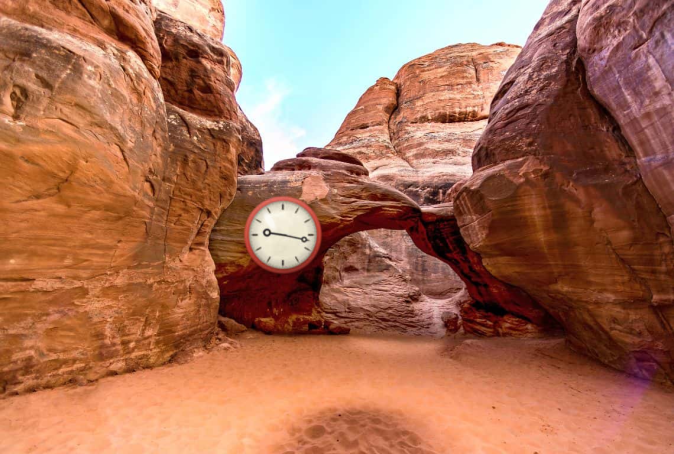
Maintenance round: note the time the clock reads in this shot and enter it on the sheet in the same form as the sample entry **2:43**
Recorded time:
**9:17**
